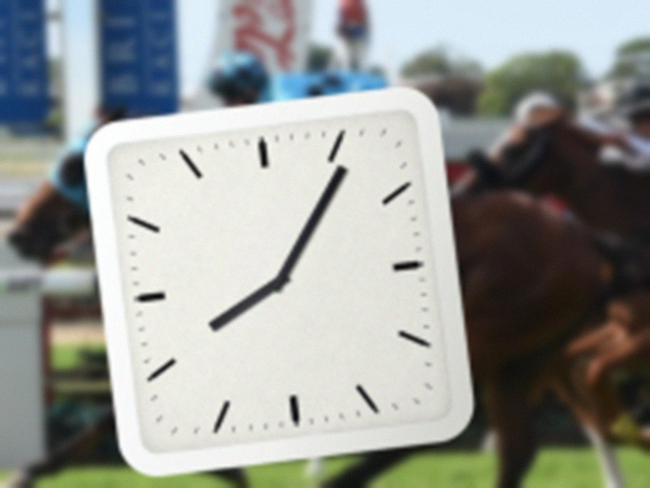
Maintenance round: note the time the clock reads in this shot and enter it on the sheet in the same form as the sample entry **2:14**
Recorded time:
**8:06**
